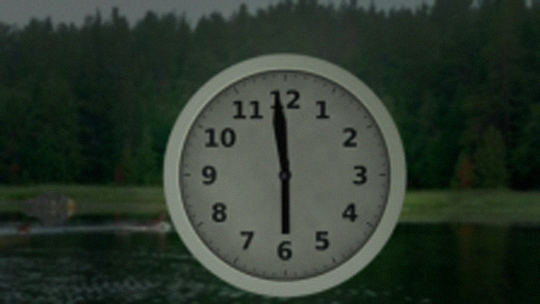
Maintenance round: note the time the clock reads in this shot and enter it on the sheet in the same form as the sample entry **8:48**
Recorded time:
**5:59**
